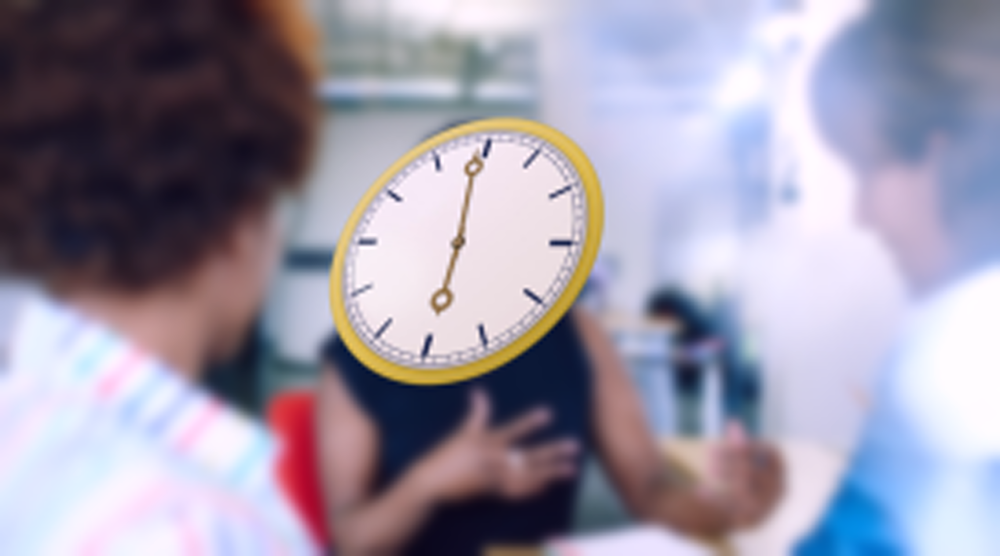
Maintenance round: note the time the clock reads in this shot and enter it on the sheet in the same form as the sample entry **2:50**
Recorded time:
**5:59**
